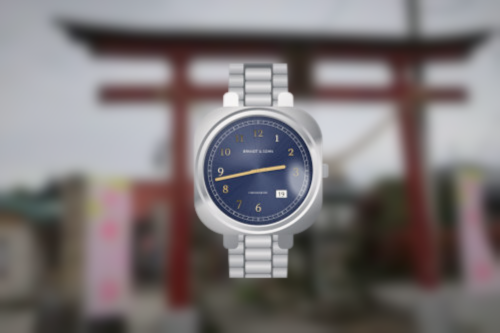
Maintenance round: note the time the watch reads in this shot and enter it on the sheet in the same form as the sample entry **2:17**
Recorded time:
**2:43**
